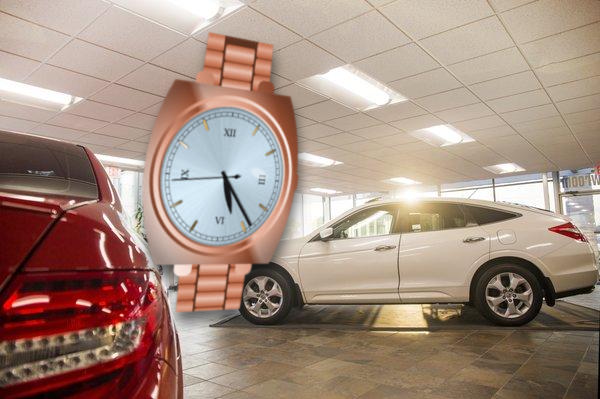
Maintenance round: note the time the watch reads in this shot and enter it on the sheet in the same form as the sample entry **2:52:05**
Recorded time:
**5:23:44**
